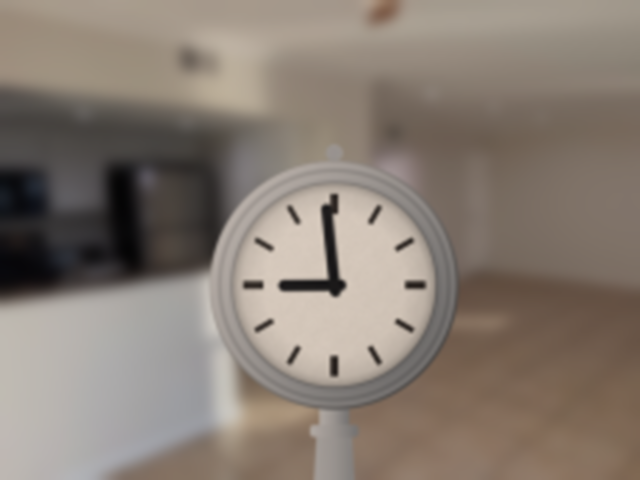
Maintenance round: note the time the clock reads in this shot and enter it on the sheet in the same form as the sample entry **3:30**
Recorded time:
**8:59**
